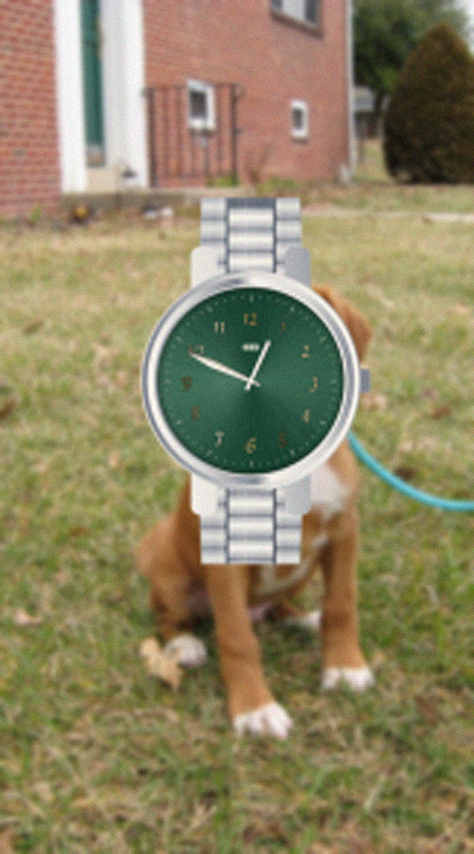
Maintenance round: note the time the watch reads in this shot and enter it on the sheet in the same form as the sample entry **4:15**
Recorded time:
**12:49**
